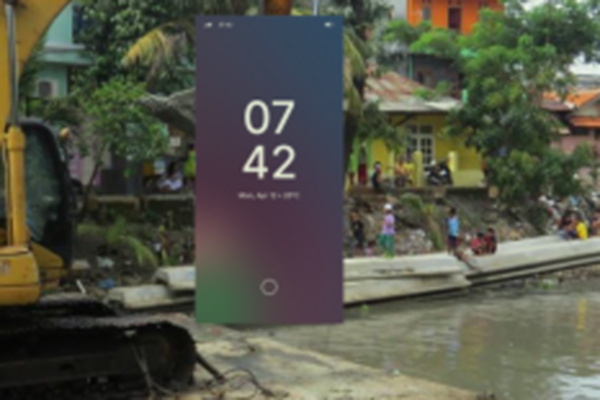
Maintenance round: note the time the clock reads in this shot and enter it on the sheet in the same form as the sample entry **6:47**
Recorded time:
**7:42**
